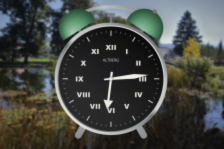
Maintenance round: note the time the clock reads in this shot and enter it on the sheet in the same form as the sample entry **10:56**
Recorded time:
**6:14**
